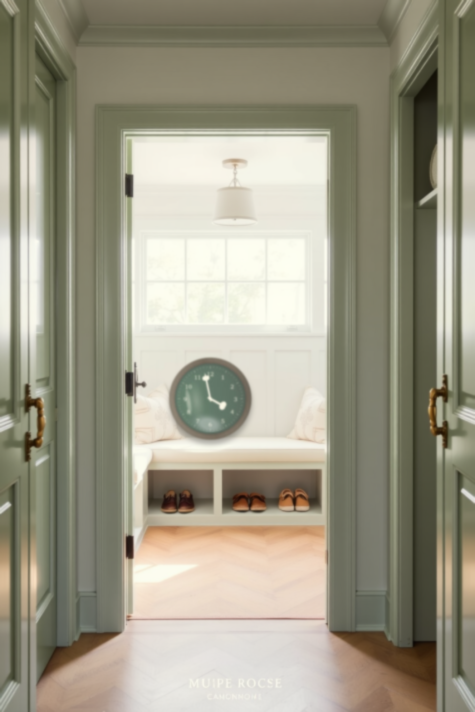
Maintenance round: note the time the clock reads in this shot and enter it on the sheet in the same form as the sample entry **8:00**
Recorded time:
**3:58**
